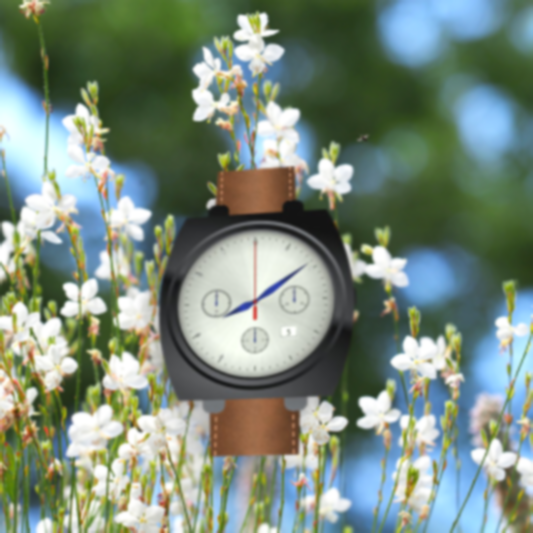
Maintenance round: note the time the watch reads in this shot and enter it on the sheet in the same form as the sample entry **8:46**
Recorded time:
**8:09**
